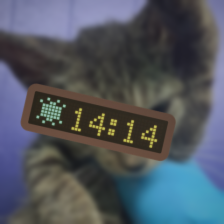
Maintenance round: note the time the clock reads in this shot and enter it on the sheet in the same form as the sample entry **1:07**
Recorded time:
**14:14**
